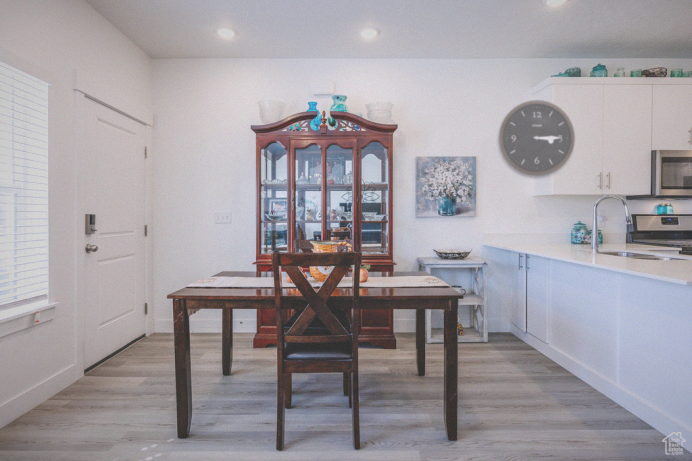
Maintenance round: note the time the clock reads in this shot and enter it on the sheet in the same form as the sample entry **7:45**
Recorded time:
**3:15**
